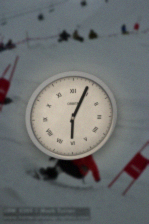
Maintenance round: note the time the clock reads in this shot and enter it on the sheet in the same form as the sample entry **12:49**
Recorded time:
**6:04**
